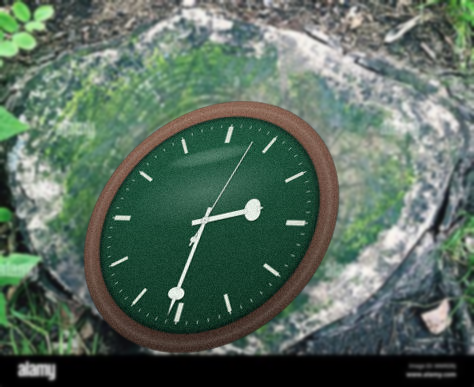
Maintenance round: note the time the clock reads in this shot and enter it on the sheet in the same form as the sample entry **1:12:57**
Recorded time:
**2:31:03**
